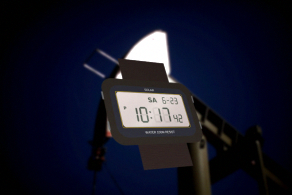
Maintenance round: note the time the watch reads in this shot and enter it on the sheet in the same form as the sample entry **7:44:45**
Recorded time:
**10:17:42**
